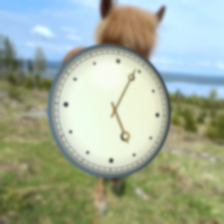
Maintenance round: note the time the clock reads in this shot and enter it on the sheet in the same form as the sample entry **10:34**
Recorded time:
**5:04**
